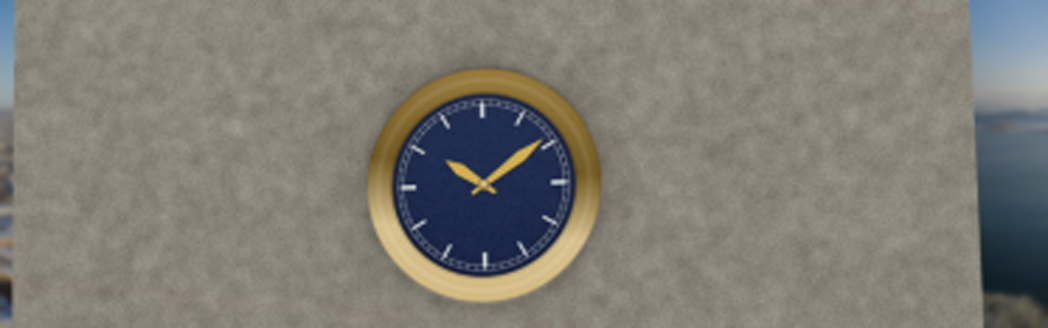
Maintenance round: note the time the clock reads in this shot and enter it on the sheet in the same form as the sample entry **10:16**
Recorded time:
**10:09**
